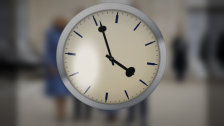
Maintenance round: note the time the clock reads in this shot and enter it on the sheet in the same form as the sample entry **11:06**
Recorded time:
**3:56**
